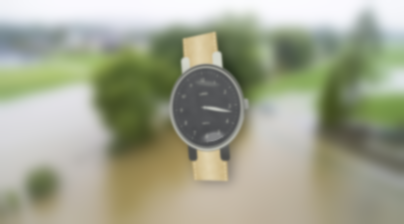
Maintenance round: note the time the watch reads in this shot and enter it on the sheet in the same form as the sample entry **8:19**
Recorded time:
**3:17**
